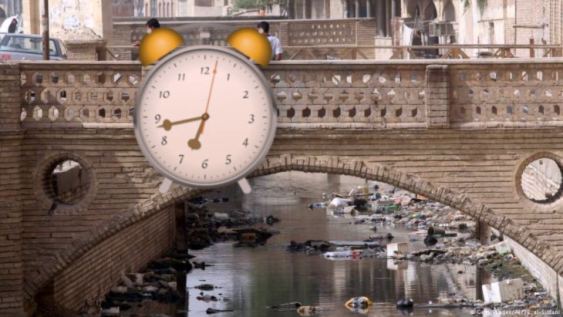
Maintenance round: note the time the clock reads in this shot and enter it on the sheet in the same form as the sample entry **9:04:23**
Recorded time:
**6:43:02**
